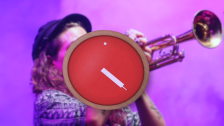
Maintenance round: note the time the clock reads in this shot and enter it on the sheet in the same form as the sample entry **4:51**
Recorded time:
**4:22**
